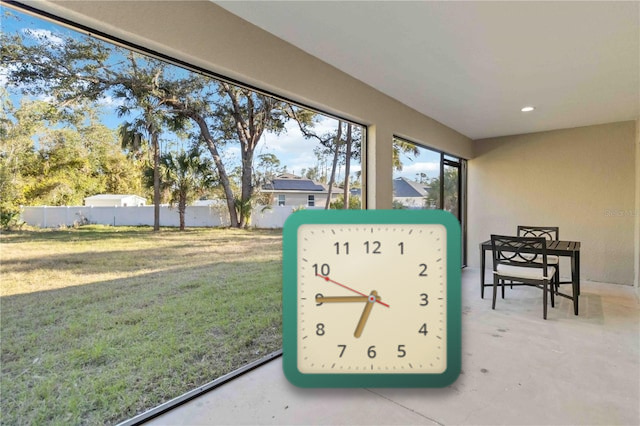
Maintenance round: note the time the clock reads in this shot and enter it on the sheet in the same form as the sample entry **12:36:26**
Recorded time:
**6:44:49**
